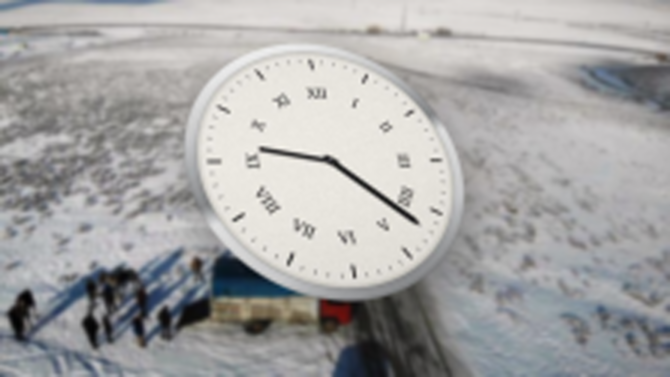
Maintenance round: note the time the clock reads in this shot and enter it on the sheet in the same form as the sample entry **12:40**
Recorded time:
**9:22**
